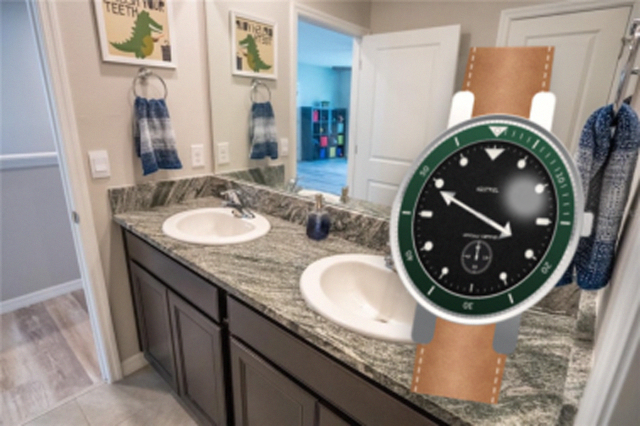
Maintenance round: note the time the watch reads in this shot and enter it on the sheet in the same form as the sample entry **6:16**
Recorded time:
**3:49**
